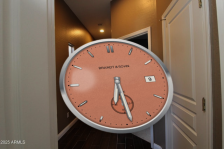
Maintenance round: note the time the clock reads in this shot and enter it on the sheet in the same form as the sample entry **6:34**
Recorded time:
**6:29**
